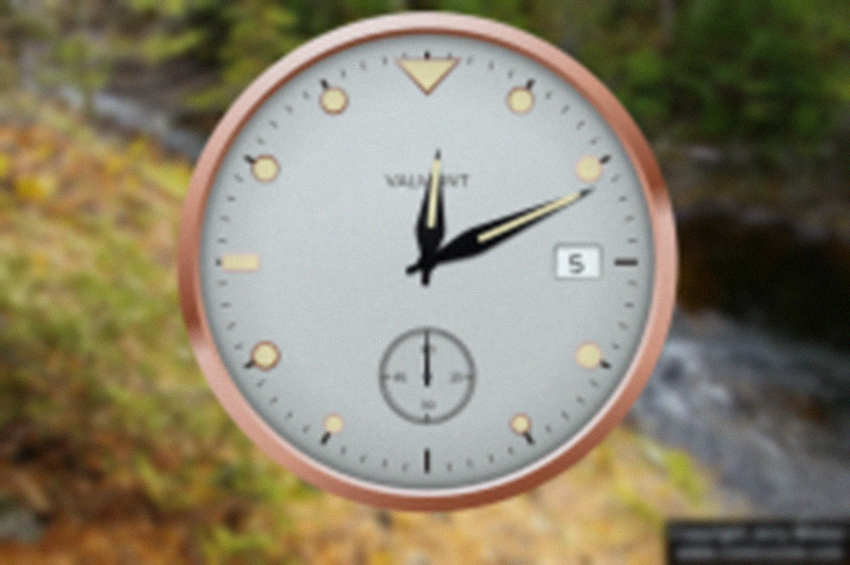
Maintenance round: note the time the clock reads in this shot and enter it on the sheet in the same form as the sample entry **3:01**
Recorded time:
**12:11**
